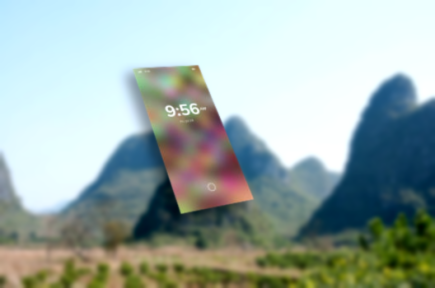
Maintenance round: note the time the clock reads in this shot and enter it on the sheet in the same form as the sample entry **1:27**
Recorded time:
**9:56**
